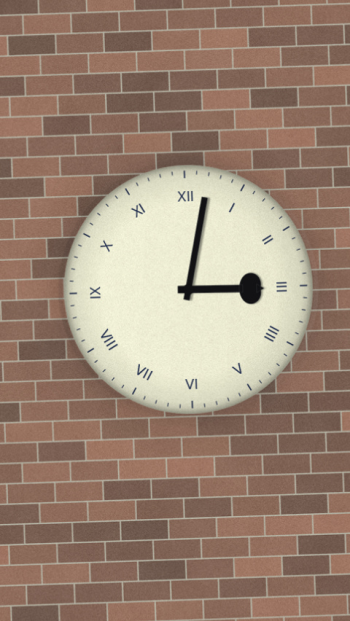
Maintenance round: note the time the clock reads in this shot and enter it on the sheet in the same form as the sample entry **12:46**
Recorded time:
**3:02**
